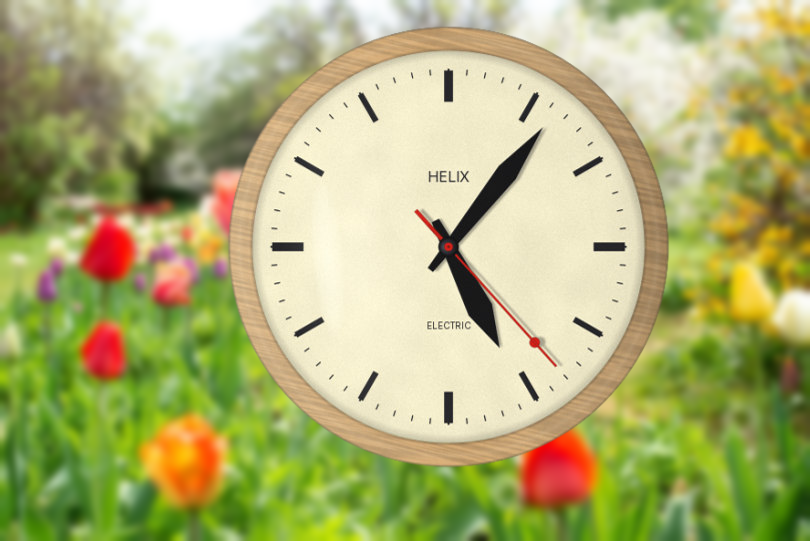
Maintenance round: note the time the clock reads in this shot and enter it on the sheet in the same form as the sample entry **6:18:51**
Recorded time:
**5:06:23**
